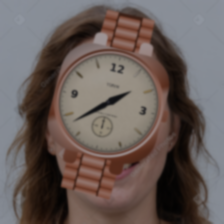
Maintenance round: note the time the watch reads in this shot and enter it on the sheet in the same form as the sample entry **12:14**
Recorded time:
**1:38**
